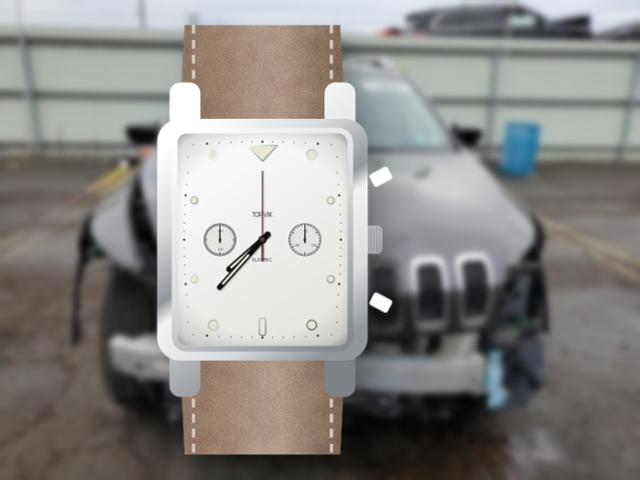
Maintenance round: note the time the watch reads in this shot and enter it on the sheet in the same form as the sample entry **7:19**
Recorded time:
**7:37**
